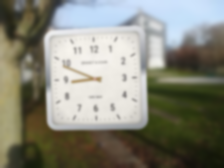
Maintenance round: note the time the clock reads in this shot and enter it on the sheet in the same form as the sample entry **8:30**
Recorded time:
**8:49**
